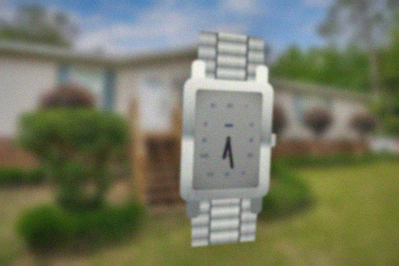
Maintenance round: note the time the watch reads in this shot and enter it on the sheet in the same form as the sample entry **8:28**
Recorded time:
**6:28**
